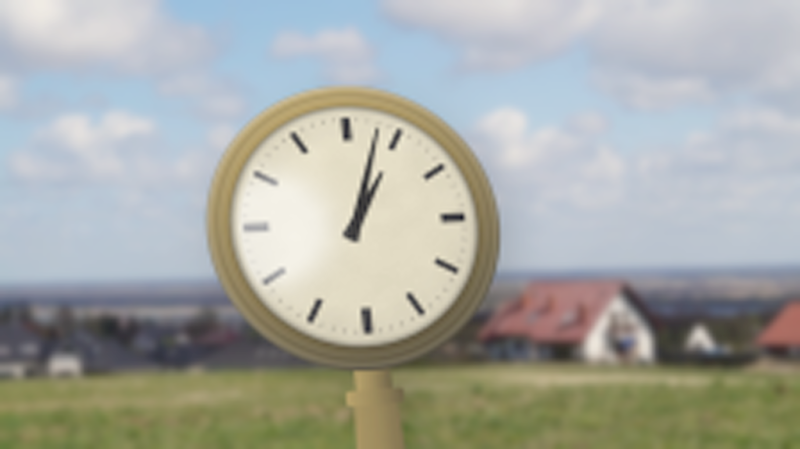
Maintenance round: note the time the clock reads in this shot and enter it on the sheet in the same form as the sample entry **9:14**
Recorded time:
**1:03**
